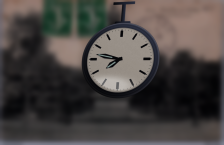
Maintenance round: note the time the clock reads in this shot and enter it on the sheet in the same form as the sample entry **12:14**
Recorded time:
**7:47**
